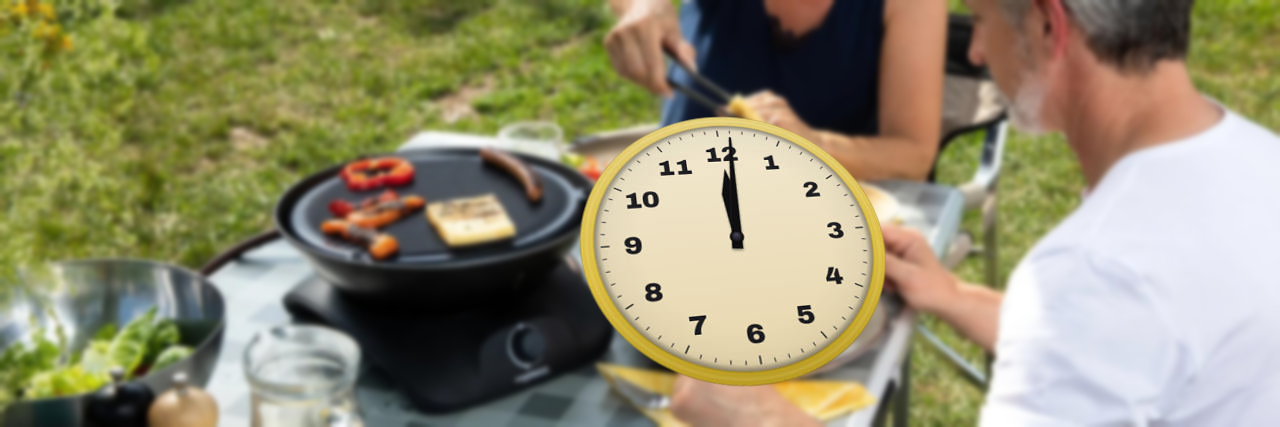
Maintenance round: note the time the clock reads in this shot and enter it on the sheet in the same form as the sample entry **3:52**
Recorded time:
**12:01**
